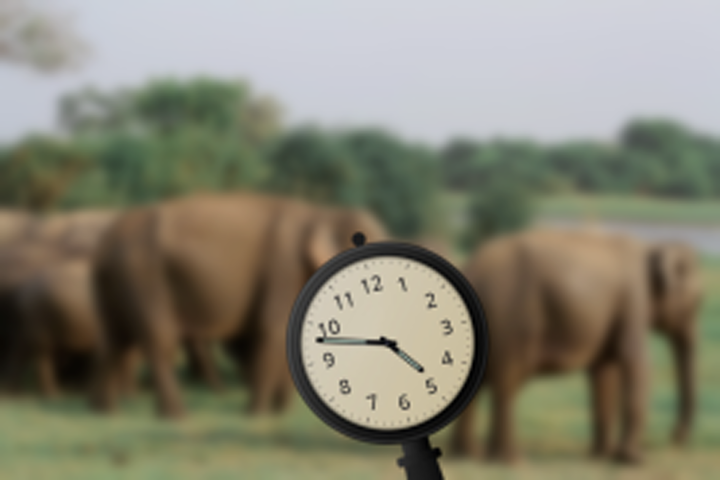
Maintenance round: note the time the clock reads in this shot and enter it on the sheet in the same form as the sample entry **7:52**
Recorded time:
**4:48**
